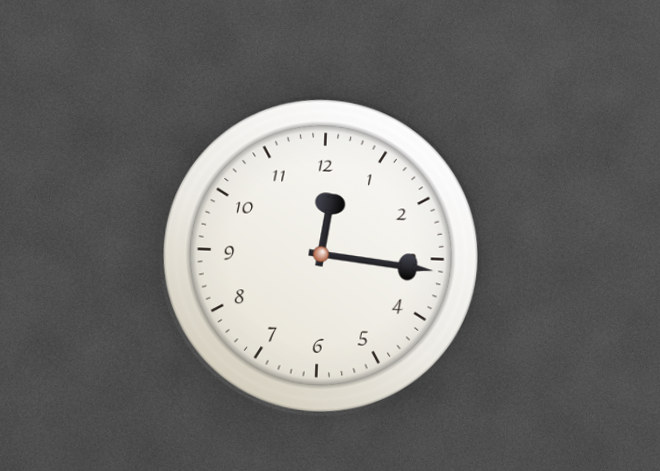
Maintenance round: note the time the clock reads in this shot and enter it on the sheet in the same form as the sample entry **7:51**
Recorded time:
**12:16**
